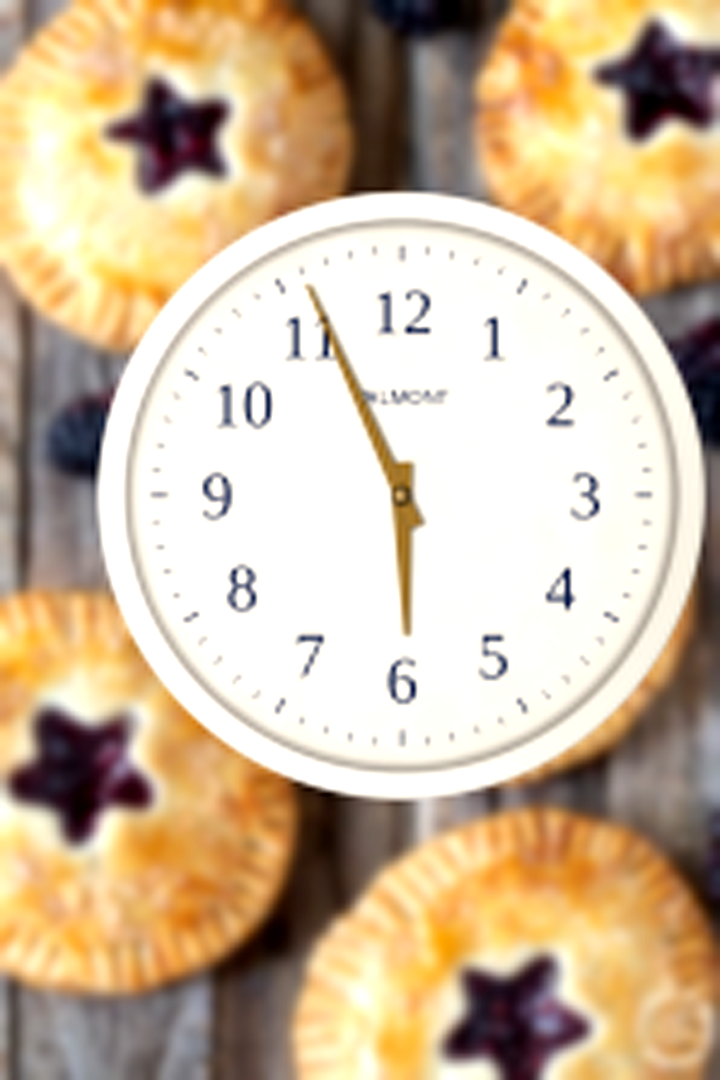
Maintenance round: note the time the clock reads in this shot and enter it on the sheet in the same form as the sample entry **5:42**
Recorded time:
**5:56**
